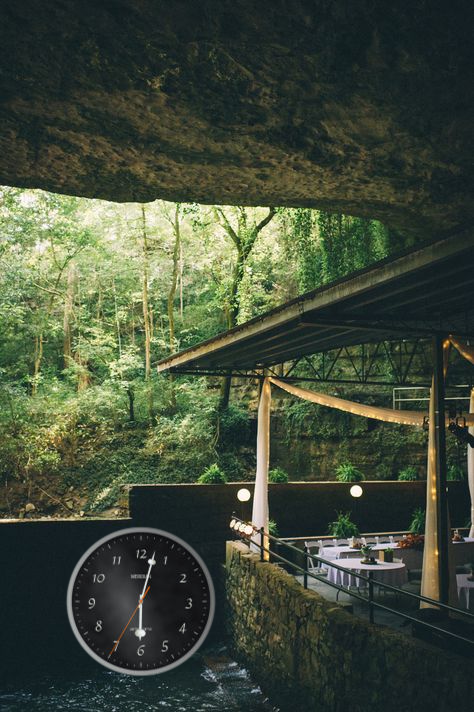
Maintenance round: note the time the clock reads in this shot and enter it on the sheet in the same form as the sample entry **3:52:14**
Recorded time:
**6:02:35**
